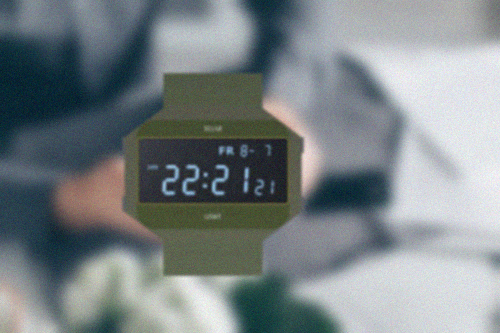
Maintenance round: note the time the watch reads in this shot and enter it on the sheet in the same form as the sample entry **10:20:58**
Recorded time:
**22:21:21**
